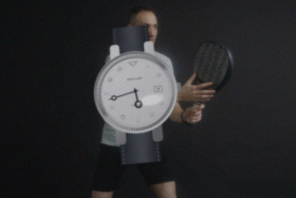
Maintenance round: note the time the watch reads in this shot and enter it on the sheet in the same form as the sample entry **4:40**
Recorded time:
**5:43**
